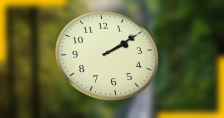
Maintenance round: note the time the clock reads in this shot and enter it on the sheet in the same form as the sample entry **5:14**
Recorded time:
**2:10**
